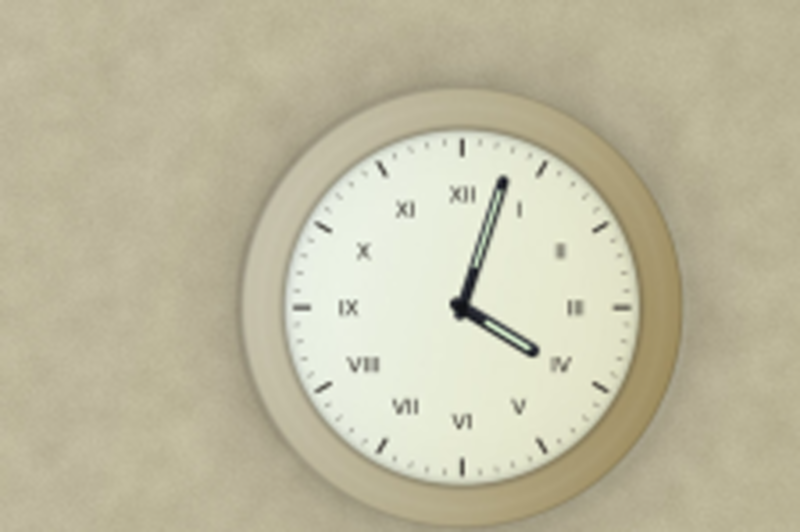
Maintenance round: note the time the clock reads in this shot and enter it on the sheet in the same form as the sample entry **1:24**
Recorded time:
**4:03**
